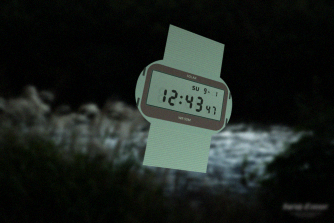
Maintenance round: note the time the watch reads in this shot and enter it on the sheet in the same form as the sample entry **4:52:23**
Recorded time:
**12:43:47**
